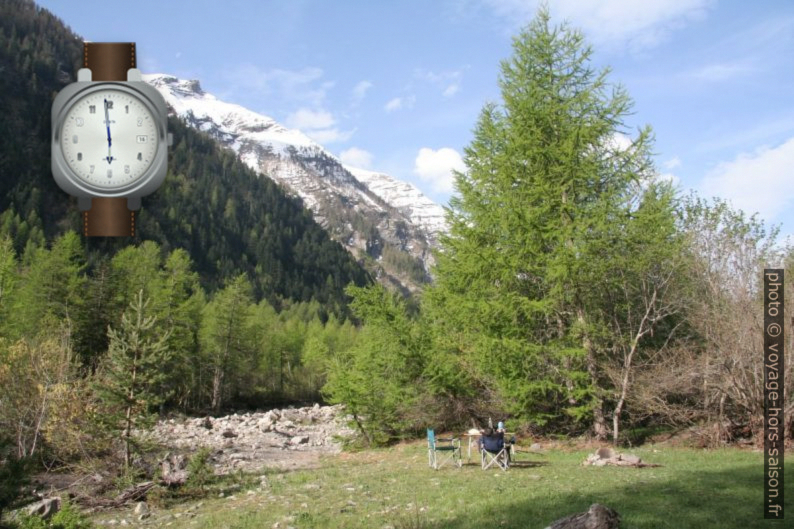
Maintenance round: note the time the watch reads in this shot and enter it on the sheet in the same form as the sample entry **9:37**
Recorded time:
**5:59**
